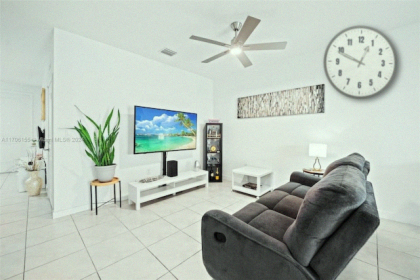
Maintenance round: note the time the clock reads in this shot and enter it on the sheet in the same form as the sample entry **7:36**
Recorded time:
**12:49**
